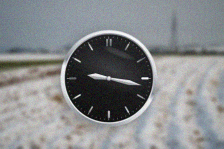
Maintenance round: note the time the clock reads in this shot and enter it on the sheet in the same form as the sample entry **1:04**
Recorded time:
**9:17**
